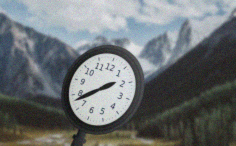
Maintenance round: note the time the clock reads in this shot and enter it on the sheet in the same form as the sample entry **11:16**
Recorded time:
**1:38**
